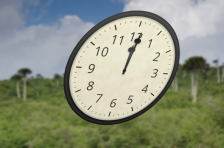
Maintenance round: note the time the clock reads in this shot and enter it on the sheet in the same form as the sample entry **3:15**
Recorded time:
**12:01**
